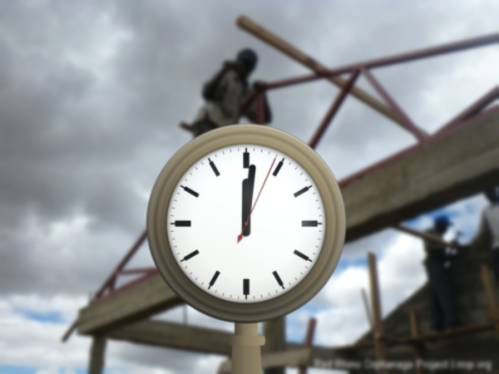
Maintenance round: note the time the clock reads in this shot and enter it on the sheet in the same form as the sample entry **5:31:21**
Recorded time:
**12:01:04**
